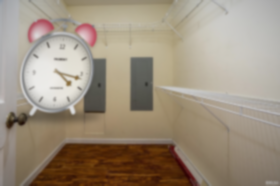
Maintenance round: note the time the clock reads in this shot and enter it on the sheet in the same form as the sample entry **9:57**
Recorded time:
**4:17**
